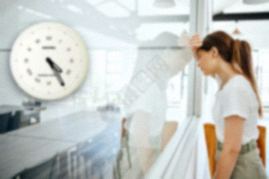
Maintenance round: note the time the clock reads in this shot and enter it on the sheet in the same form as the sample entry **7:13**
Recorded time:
**4:25**
